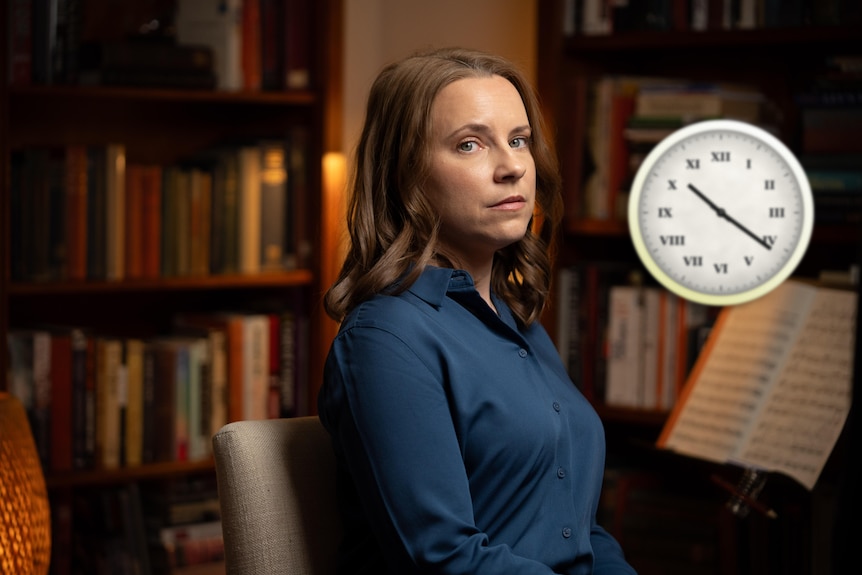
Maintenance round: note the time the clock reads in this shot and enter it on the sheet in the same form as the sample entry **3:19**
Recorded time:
**10:21**
